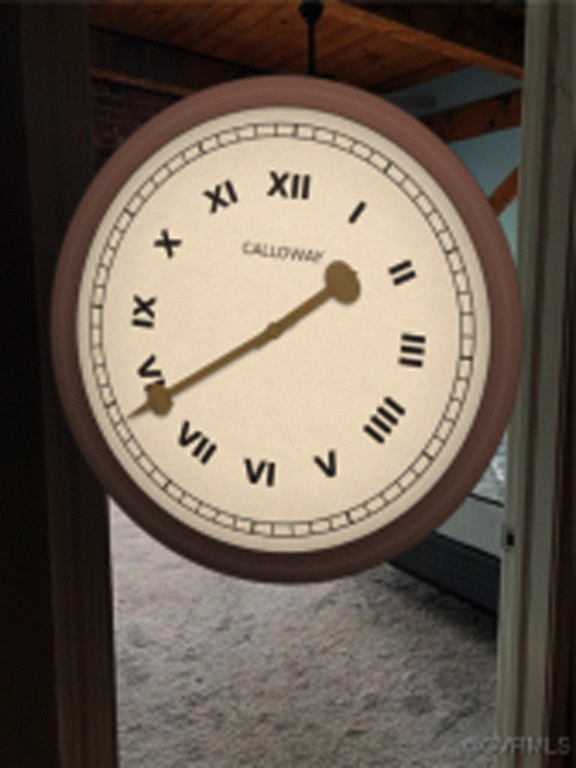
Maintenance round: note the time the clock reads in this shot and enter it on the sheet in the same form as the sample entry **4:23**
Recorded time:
**1:39**
